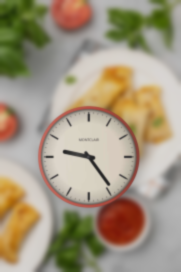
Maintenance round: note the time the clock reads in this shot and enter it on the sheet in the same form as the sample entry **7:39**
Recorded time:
**9:24**
